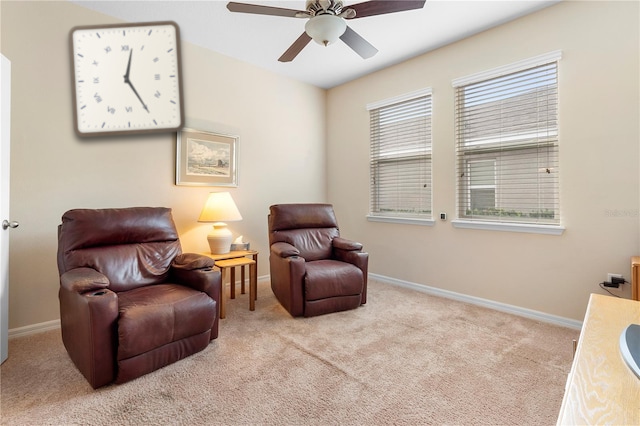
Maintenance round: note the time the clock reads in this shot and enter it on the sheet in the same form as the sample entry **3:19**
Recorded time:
**12:25**
